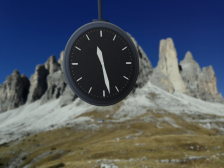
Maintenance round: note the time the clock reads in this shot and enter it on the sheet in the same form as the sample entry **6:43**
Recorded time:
**11:28**
